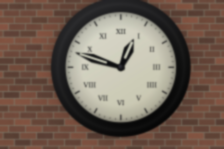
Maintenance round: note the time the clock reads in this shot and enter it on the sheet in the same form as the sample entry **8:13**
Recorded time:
**12:48**
